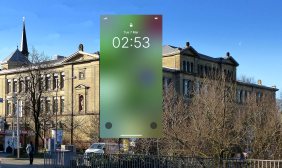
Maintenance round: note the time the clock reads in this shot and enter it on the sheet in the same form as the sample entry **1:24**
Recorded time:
**2:53**
